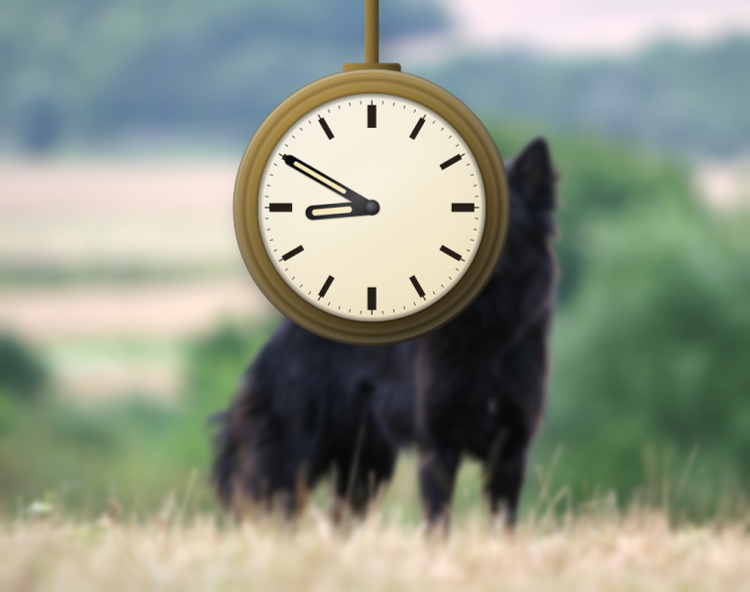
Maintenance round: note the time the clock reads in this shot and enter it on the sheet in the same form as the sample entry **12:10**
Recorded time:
**8:50**
